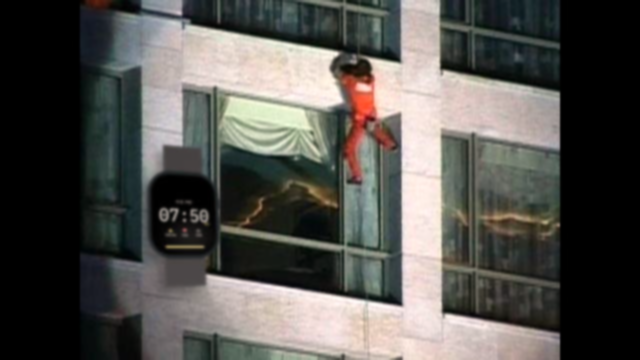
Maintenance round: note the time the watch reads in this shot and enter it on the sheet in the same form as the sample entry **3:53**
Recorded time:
**7:50**
